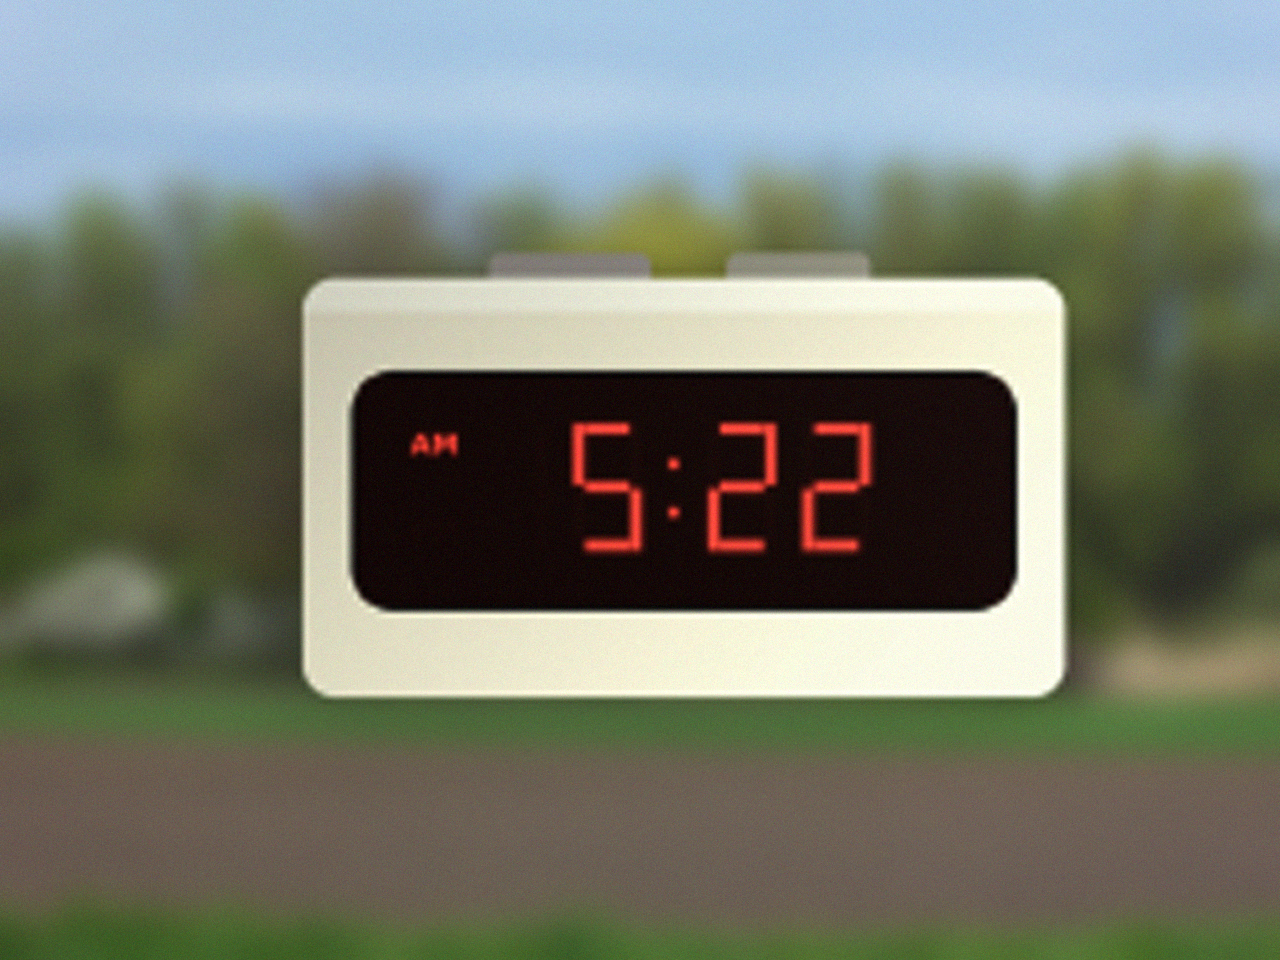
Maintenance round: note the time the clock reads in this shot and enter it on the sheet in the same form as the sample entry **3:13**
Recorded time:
**5:22**
